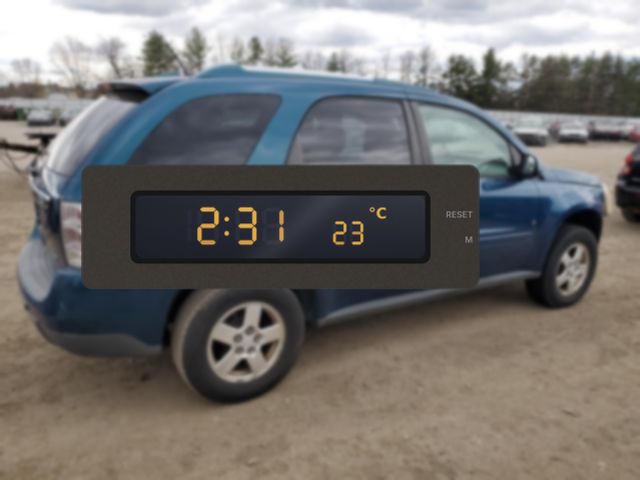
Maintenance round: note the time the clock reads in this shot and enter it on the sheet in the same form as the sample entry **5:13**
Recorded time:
**2:31**
